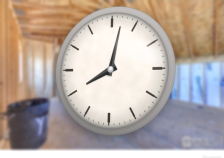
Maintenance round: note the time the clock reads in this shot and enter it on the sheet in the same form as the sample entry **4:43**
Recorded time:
**8:02**
